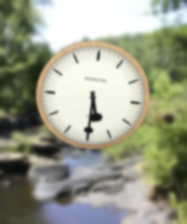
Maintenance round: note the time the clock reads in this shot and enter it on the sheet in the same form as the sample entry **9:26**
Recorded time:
**5:30**
